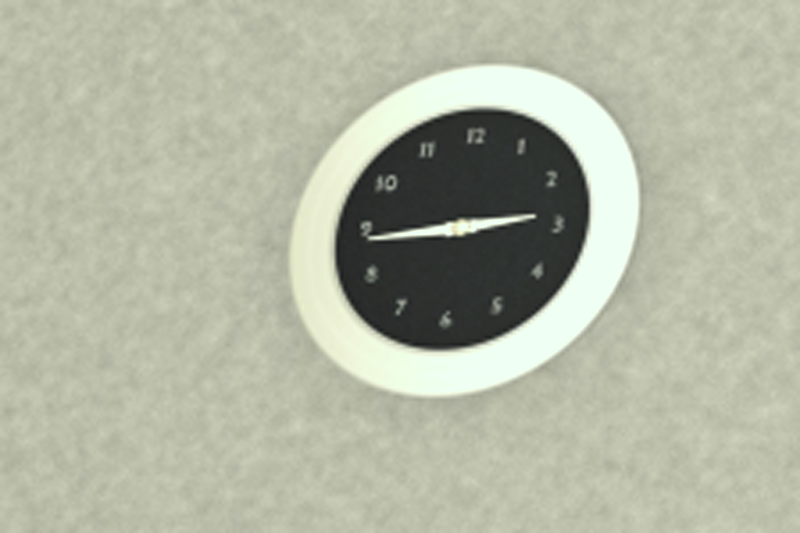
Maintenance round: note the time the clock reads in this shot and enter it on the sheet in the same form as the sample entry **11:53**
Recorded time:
**2:44**
